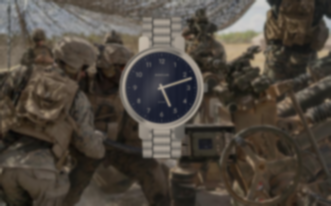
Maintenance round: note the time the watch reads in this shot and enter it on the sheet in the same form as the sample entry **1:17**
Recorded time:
**5:12**
